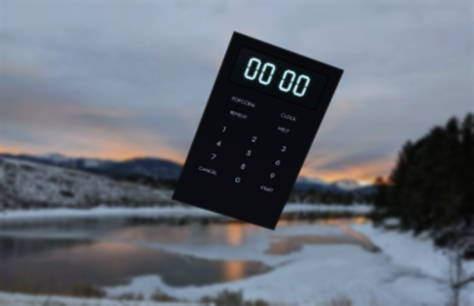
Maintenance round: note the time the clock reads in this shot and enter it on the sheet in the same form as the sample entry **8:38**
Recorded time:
**0:00**
